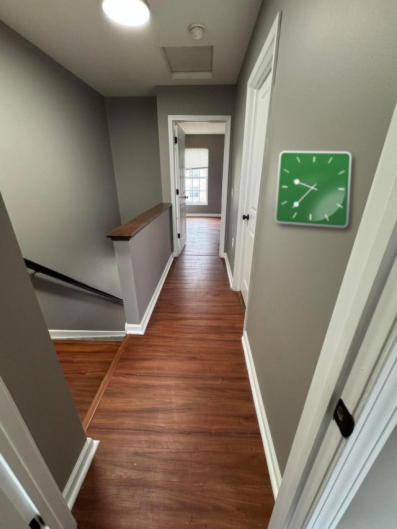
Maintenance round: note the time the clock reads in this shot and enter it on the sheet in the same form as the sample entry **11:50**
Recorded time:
**9:37**
